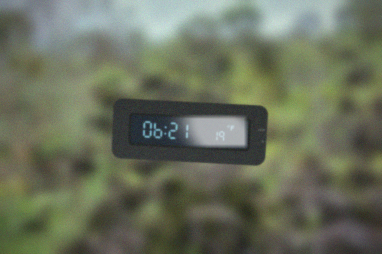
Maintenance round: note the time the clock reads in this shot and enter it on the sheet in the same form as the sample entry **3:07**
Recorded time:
**6:21**
